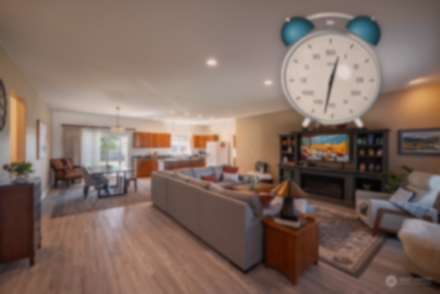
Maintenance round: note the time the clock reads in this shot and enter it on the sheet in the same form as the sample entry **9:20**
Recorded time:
**12:32**
